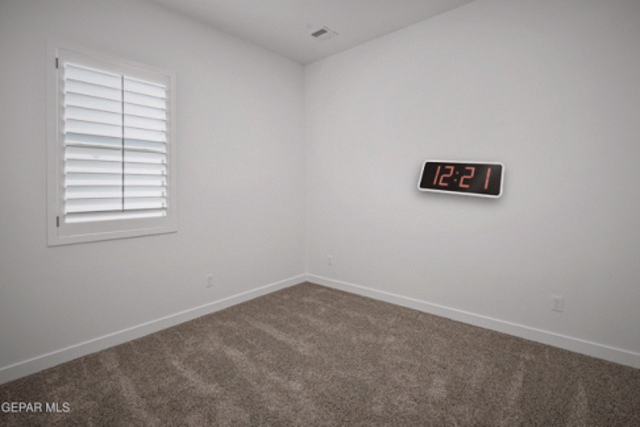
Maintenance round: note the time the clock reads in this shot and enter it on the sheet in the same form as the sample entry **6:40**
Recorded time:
**12:21**
